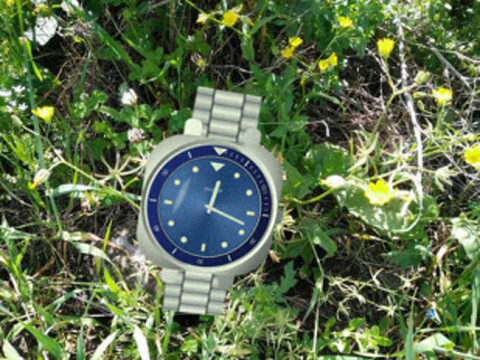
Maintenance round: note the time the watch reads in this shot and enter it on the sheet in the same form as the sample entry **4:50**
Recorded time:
**12:18**
